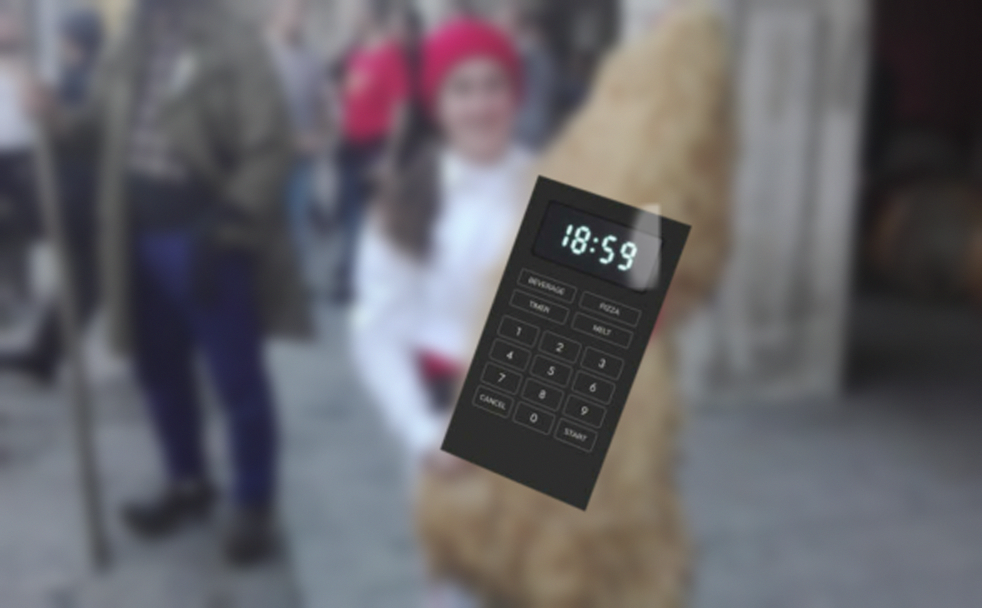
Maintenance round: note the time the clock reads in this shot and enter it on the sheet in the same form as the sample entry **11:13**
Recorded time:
**18:59**
